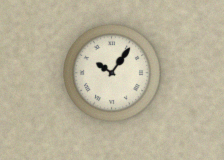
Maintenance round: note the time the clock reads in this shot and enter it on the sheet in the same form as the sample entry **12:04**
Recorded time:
**10:06**
